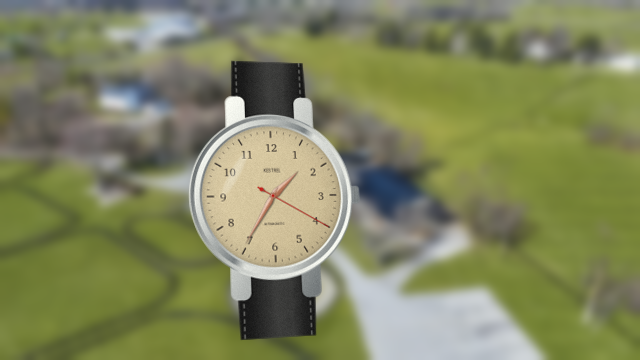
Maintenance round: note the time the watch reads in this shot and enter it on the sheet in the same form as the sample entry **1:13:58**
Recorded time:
**1:35:20**
